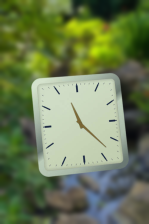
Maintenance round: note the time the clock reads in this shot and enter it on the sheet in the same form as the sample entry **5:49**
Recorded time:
**11:23**
